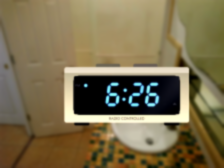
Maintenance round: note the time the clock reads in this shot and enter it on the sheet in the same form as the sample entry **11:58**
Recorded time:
**6:26**
